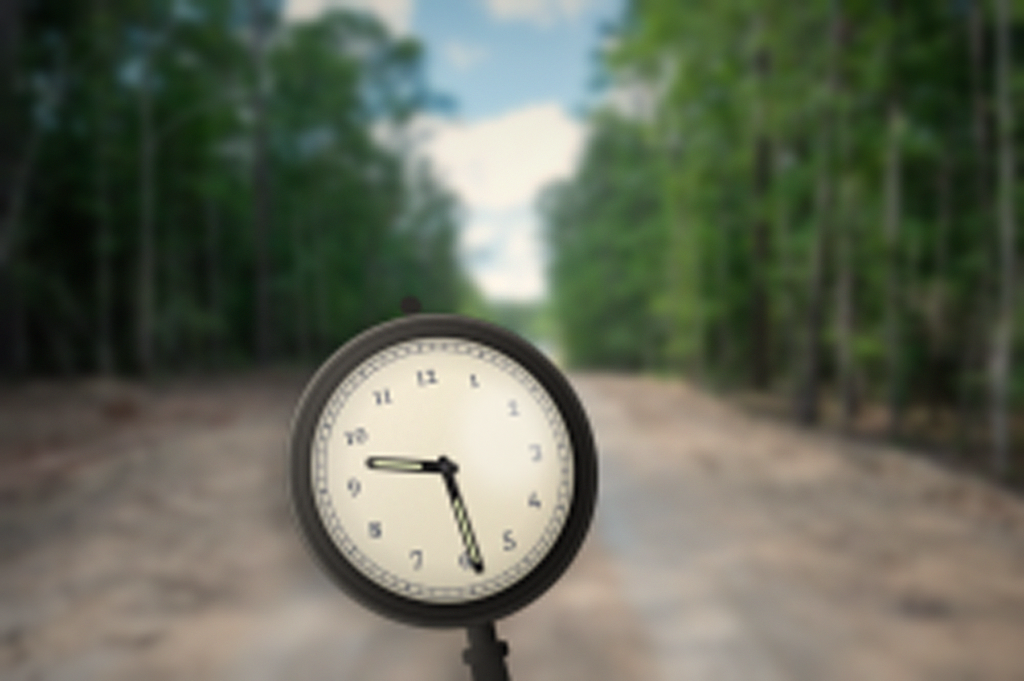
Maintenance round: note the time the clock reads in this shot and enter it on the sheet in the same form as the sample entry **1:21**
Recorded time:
**9:29**
